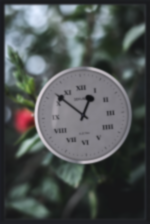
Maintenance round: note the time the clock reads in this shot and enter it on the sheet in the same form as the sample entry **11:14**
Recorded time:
**12:52**
